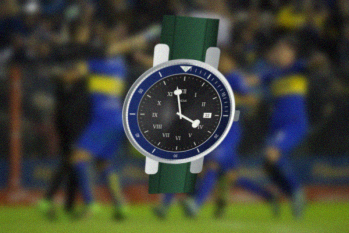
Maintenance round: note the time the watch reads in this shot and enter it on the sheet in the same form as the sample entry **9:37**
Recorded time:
**3:58**
